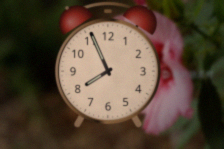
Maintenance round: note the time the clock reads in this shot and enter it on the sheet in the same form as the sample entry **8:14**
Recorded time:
**7:56**
